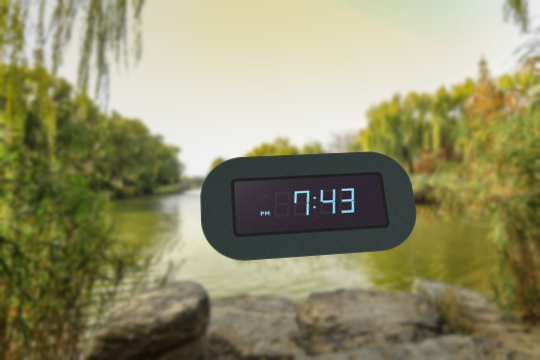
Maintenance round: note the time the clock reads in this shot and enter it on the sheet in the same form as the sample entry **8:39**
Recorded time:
**7:43**
